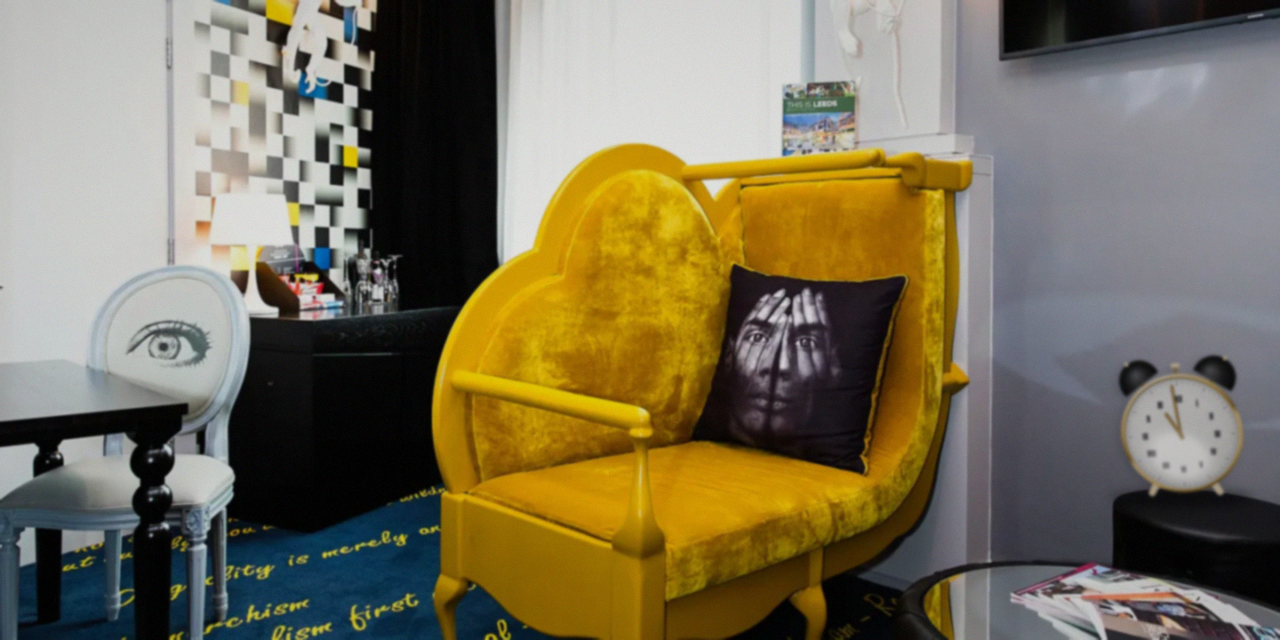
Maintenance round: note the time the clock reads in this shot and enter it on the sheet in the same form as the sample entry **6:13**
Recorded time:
**10:59**
